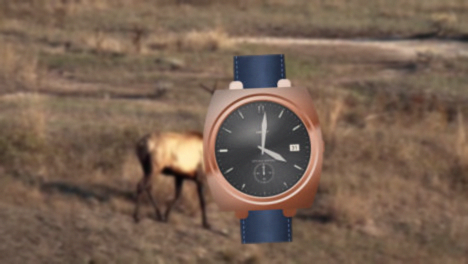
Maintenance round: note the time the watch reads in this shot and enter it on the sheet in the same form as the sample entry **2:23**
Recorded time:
**4:01**
